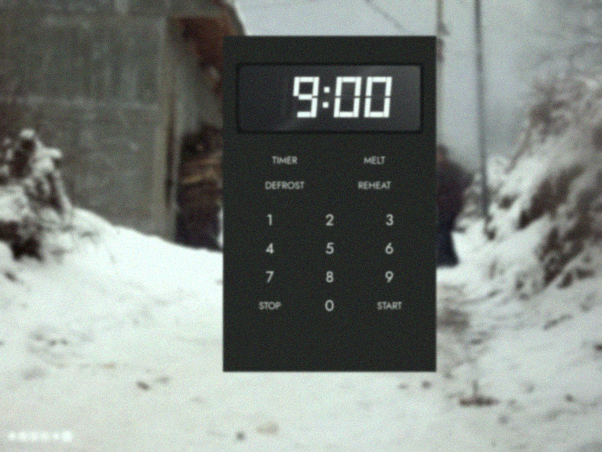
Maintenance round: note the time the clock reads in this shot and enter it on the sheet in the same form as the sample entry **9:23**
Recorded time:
**9:00**
